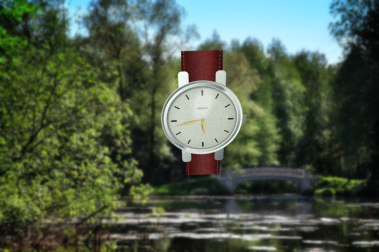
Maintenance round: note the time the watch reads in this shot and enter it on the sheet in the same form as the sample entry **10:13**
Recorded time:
**5:43**
